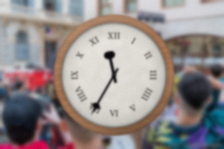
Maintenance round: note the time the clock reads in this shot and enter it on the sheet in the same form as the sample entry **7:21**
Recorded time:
**11:35**
